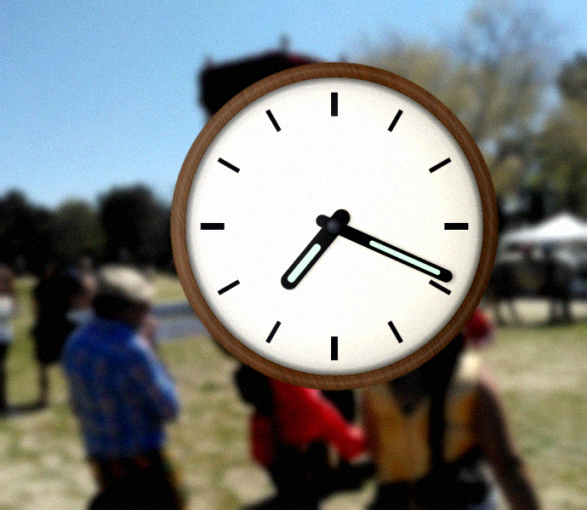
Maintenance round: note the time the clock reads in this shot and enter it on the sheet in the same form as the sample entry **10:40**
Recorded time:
**7:19**
